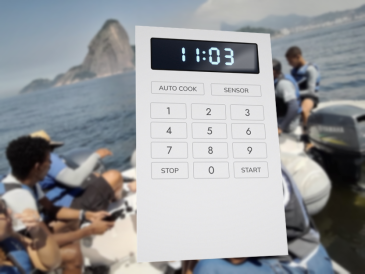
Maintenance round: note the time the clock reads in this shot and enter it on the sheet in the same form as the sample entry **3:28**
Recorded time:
**11:03**
